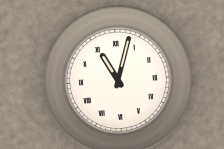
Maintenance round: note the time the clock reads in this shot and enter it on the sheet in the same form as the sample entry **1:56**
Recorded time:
**11:03**
